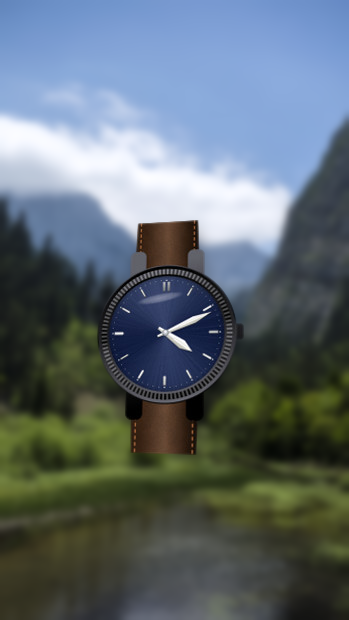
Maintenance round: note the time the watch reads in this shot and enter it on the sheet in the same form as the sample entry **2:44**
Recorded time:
**4:11**
